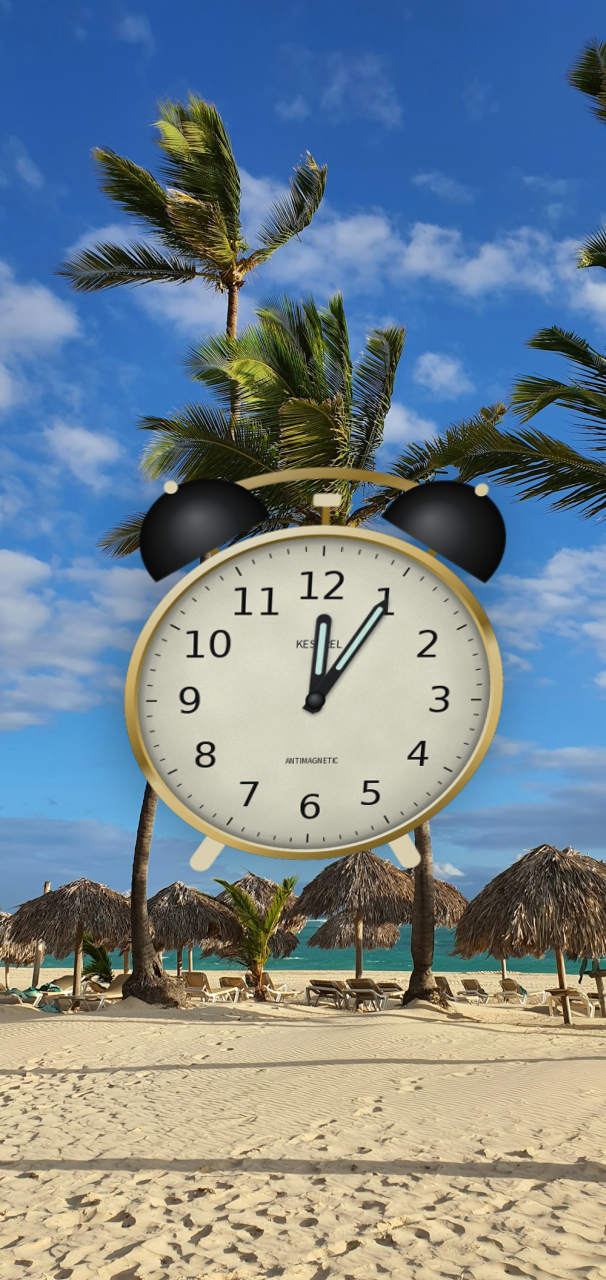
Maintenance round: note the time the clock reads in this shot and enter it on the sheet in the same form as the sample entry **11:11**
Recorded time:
**12:05**
